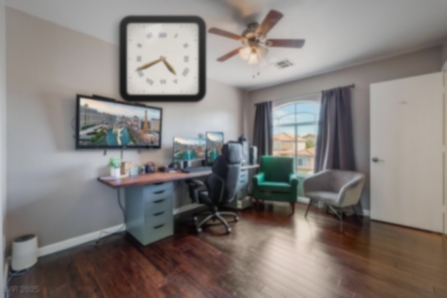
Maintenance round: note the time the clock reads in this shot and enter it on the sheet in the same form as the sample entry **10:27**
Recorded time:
**4:41**
